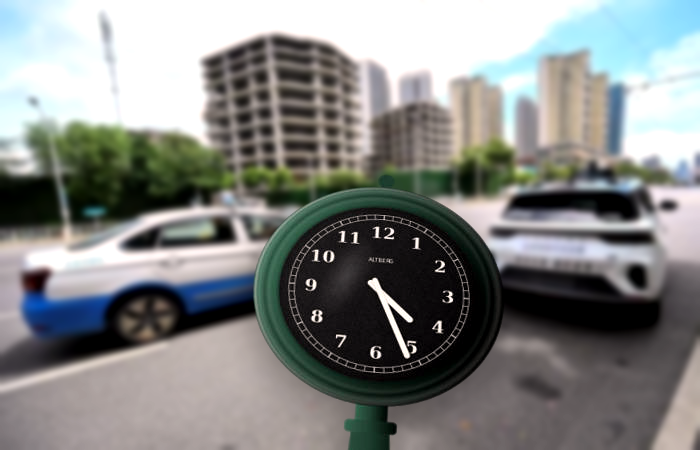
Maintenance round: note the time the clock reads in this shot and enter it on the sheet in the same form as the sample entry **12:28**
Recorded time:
**4:26**
